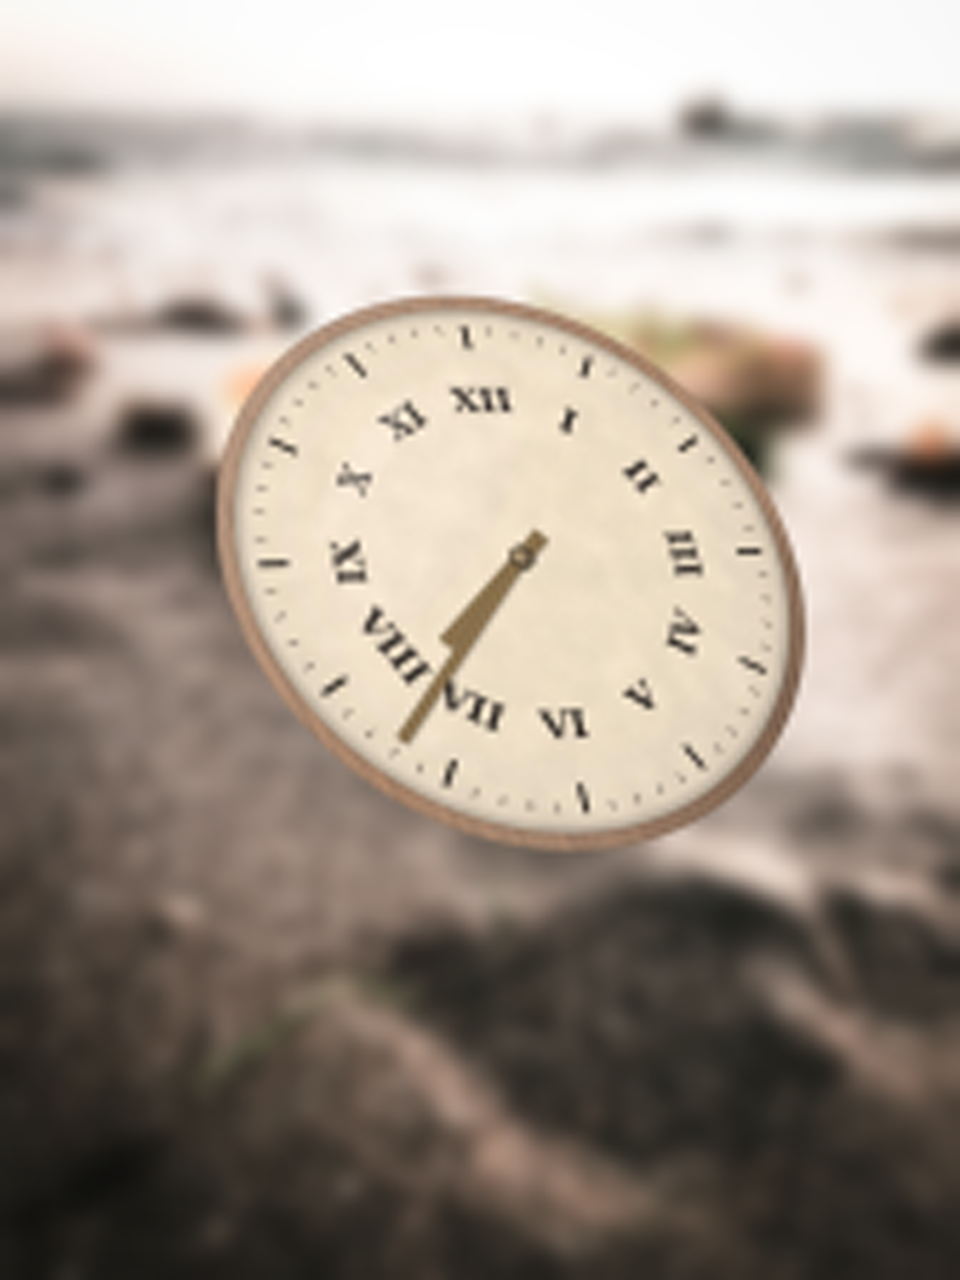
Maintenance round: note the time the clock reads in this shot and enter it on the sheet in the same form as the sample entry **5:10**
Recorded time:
**7:37**
